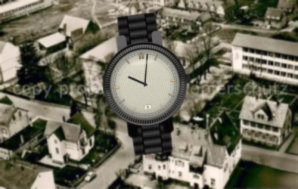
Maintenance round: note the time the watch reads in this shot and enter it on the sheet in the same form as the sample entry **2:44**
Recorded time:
**10:02**
